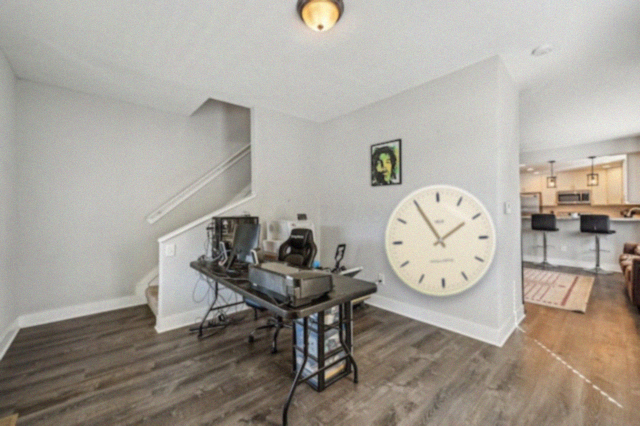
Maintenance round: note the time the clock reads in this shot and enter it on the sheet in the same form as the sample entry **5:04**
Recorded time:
**1:55**
